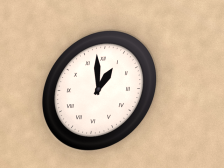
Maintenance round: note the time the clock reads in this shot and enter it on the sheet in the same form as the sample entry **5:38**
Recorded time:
**12:58**
